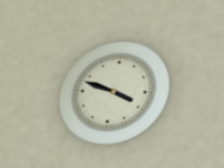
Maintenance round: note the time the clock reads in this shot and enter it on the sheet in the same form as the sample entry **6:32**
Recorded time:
**3:48**
